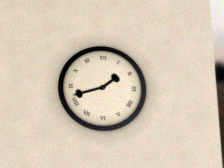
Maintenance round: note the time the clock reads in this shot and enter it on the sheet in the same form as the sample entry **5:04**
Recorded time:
**1:42**
